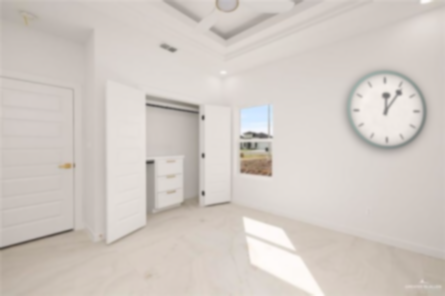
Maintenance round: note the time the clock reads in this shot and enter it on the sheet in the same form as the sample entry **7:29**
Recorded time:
**12:06**
